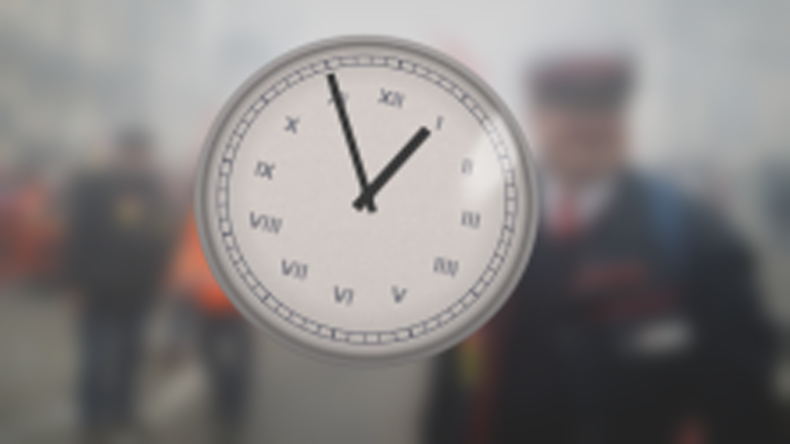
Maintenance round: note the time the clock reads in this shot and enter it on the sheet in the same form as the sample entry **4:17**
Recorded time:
**12:55**
